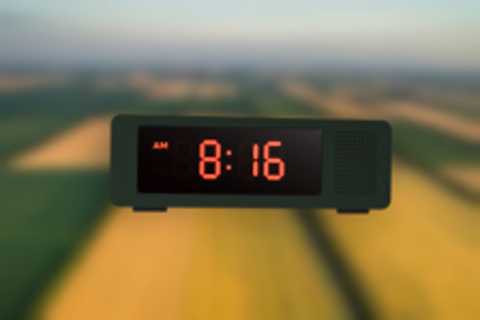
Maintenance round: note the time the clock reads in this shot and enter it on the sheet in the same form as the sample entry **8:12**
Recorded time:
**8:16**
